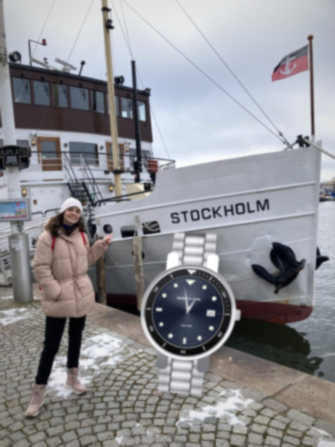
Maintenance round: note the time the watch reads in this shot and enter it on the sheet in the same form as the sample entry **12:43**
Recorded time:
**12:58**
